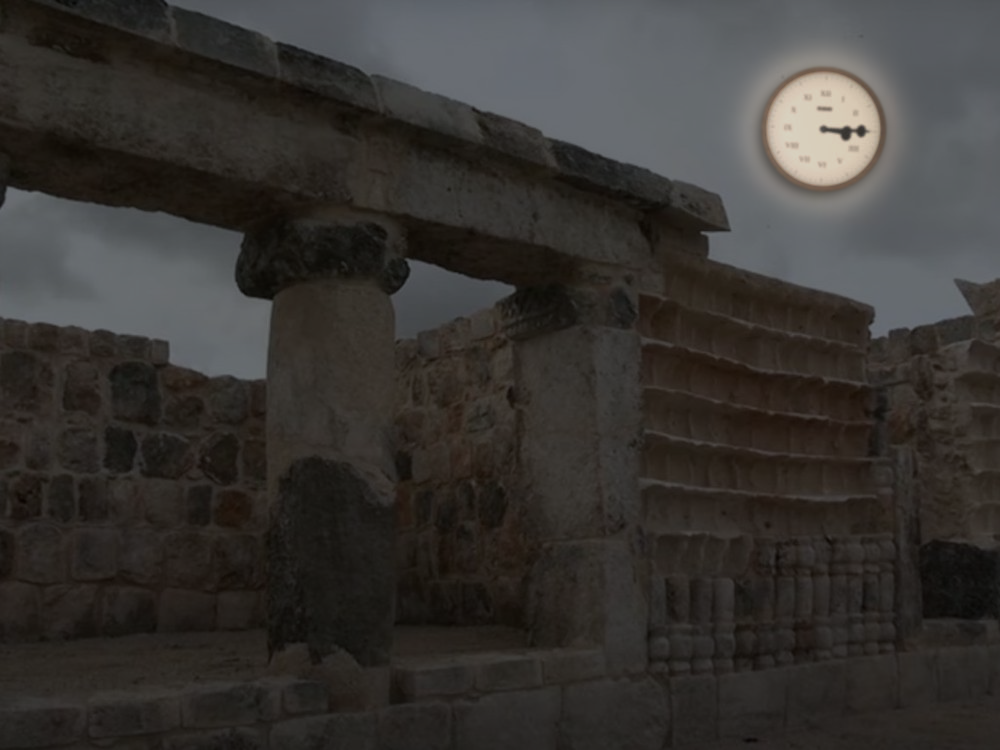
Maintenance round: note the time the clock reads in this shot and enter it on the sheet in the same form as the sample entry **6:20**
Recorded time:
**3:15**
